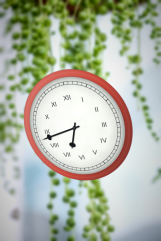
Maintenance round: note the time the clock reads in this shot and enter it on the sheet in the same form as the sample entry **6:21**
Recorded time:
**6:43**
